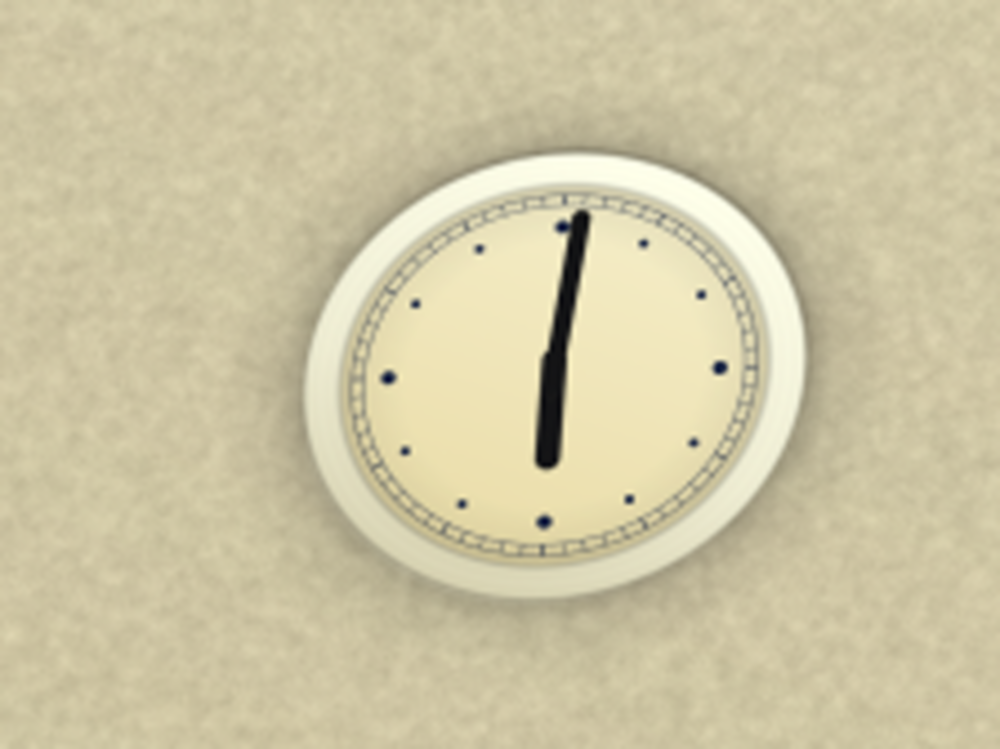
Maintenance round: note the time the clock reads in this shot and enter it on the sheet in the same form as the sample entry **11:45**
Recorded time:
**6:01**
